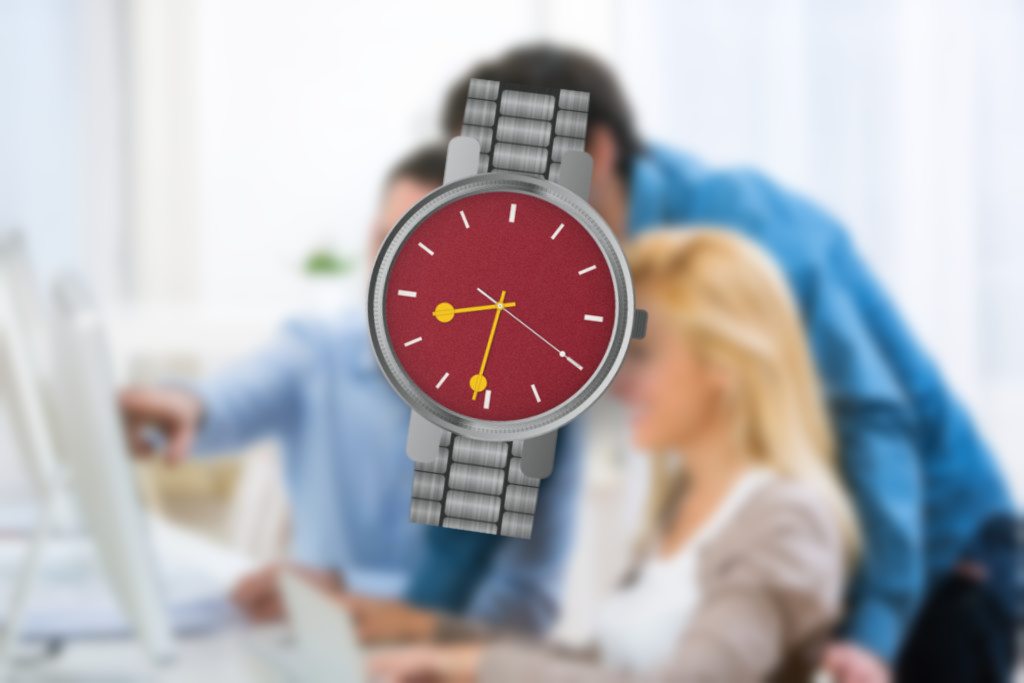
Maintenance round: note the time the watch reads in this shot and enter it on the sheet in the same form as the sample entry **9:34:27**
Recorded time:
**8:31:20**
